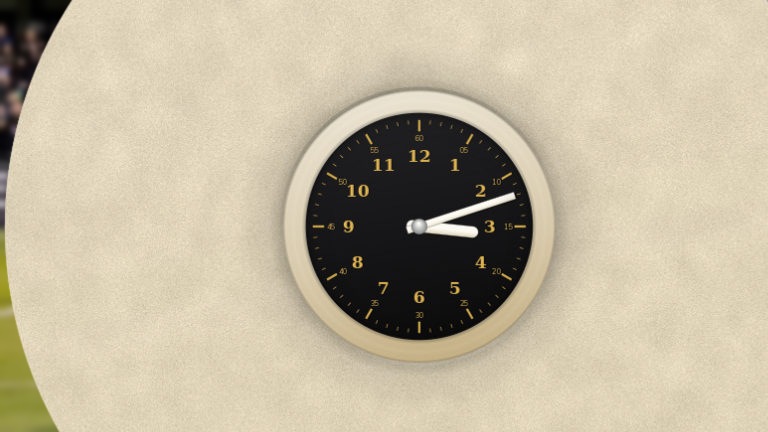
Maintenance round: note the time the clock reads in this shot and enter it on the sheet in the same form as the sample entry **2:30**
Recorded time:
**3:12**
